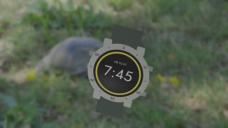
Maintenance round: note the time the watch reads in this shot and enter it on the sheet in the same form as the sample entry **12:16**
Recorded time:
**7:45**
